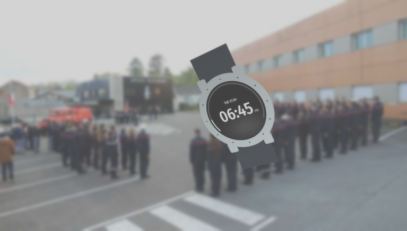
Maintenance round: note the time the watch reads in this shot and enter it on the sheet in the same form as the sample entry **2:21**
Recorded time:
**6:45**
